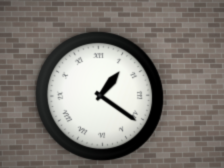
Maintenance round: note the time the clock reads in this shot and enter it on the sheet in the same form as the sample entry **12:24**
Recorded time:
**1:21**
